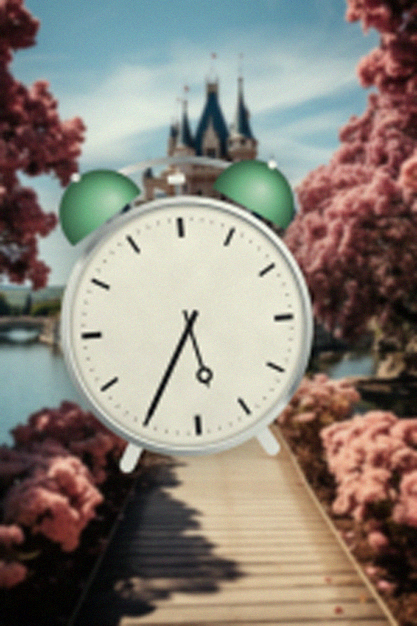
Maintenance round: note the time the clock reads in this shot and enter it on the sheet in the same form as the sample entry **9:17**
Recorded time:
**5:35**
